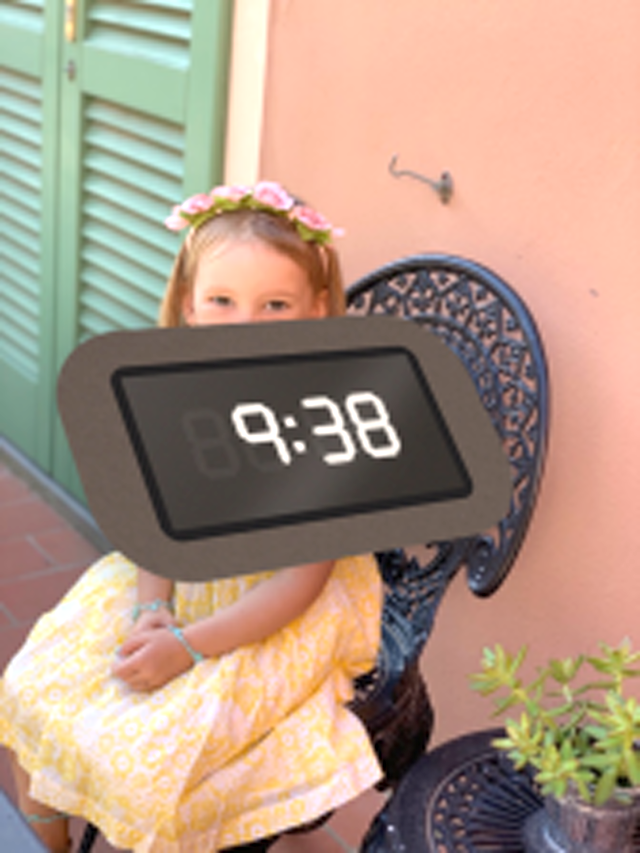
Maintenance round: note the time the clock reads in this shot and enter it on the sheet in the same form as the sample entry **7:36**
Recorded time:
**9:38**
